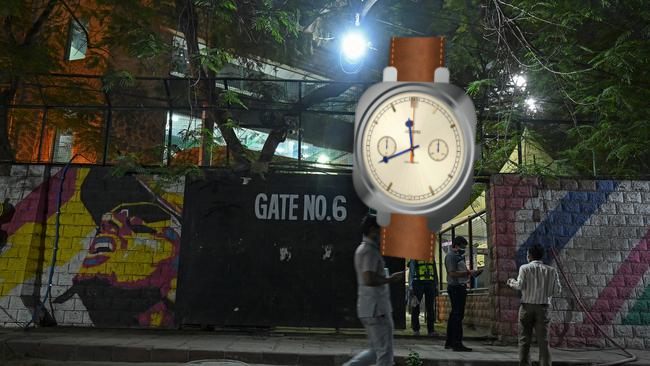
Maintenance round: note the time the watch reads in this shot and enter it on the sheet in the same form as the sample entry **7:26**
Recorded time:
**11:41**
